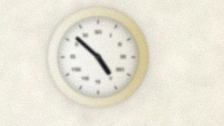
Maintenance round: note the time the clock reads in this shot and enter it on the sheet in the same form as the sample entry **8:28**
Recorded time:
**4:52**
